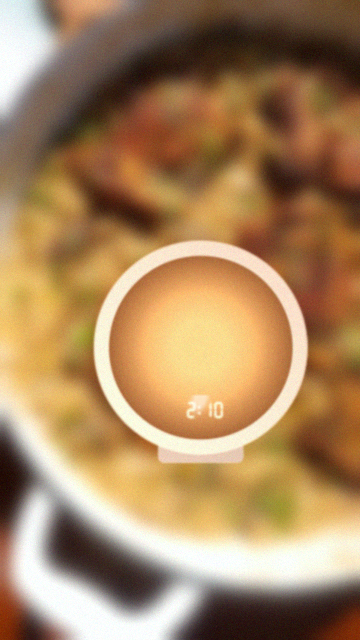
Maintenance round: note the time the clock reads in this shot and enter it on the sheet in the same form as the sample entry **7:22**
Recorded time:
**2:10**
